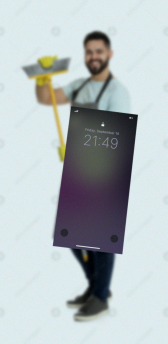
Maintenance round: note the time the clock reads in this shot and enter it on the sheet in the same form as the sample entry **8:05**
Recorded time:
**21:49**
